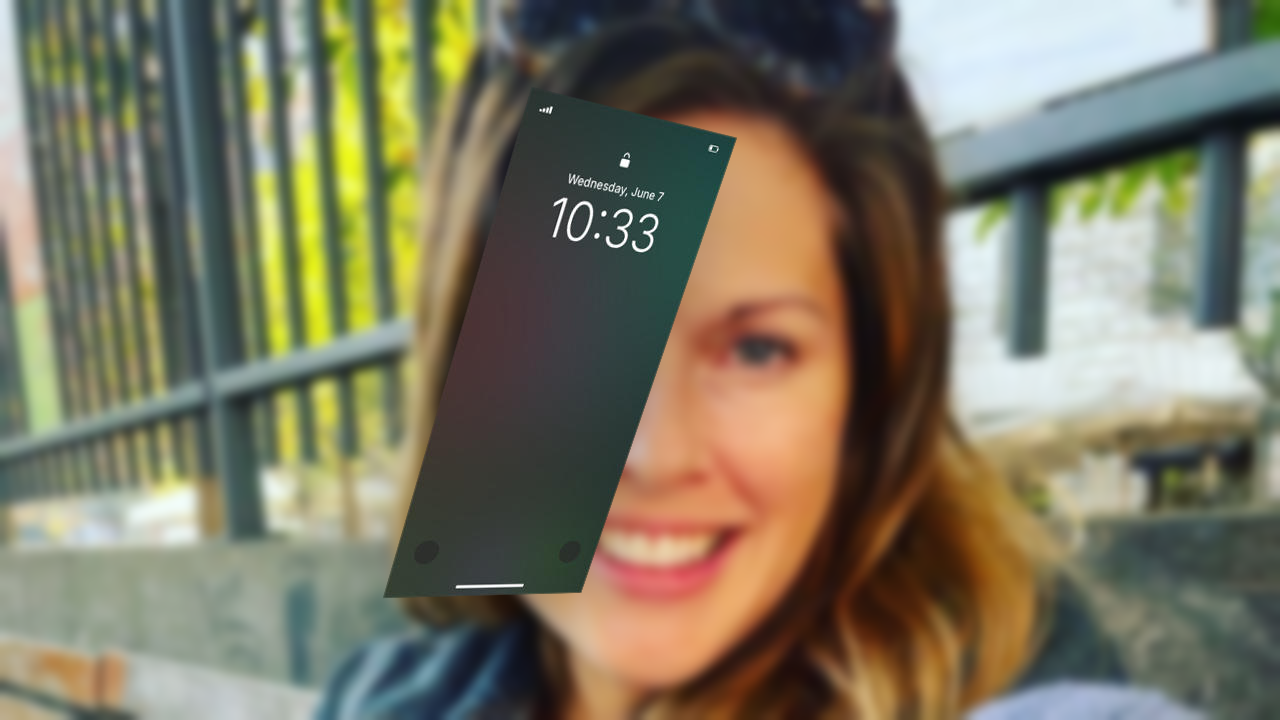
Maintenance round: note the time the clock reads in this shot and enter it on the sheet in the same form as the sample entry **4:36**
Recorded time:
**10:33**
